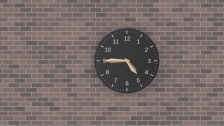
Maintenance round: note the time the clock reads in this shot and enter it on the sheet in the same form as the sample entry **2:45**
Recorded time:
**4:45**
